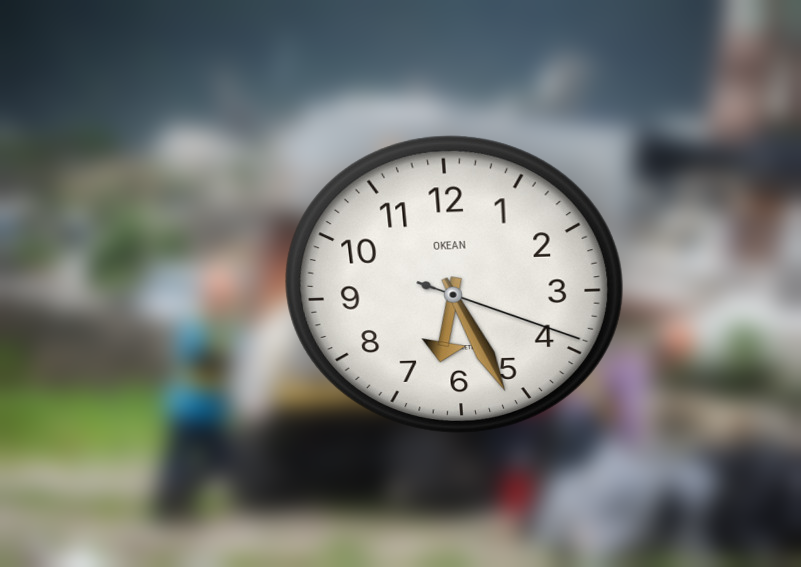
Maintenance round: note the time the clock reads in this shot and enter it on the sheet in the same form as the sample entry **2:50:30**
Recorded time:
**6:26:19**
